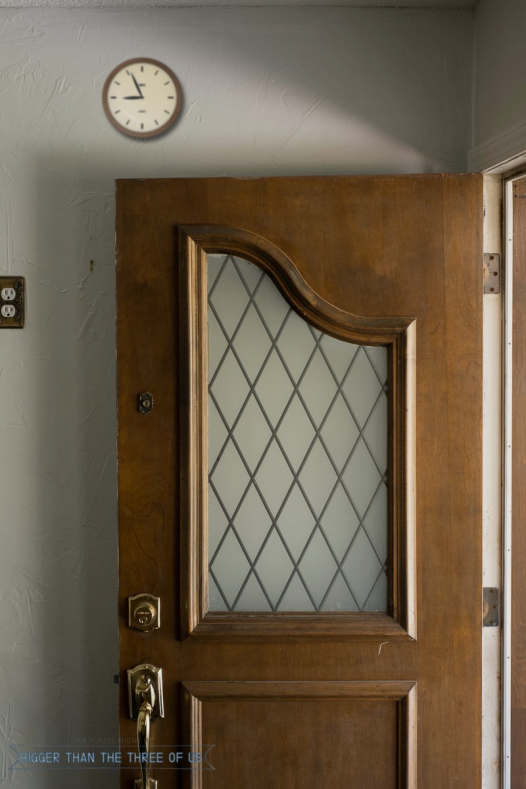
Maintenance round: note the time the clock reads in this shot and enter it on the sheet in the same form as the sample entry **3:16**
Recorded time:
**8:56**
